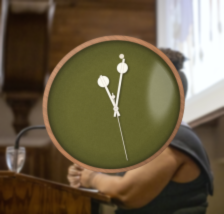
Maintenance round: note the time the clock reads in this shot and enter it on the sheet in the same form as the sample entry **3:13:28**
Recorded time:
**11:00:27**
